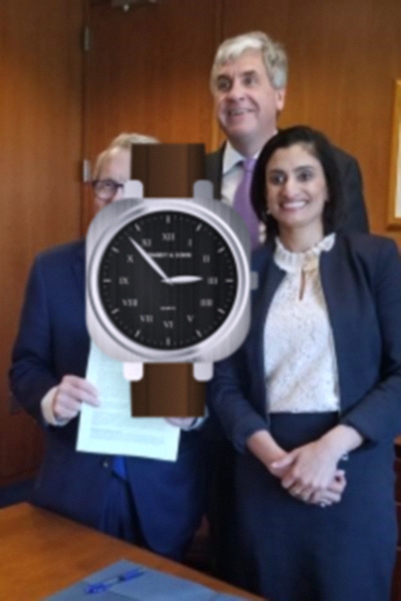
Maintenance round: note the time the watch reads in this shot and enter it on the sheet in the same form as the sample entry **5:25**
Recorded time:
**2:53**
